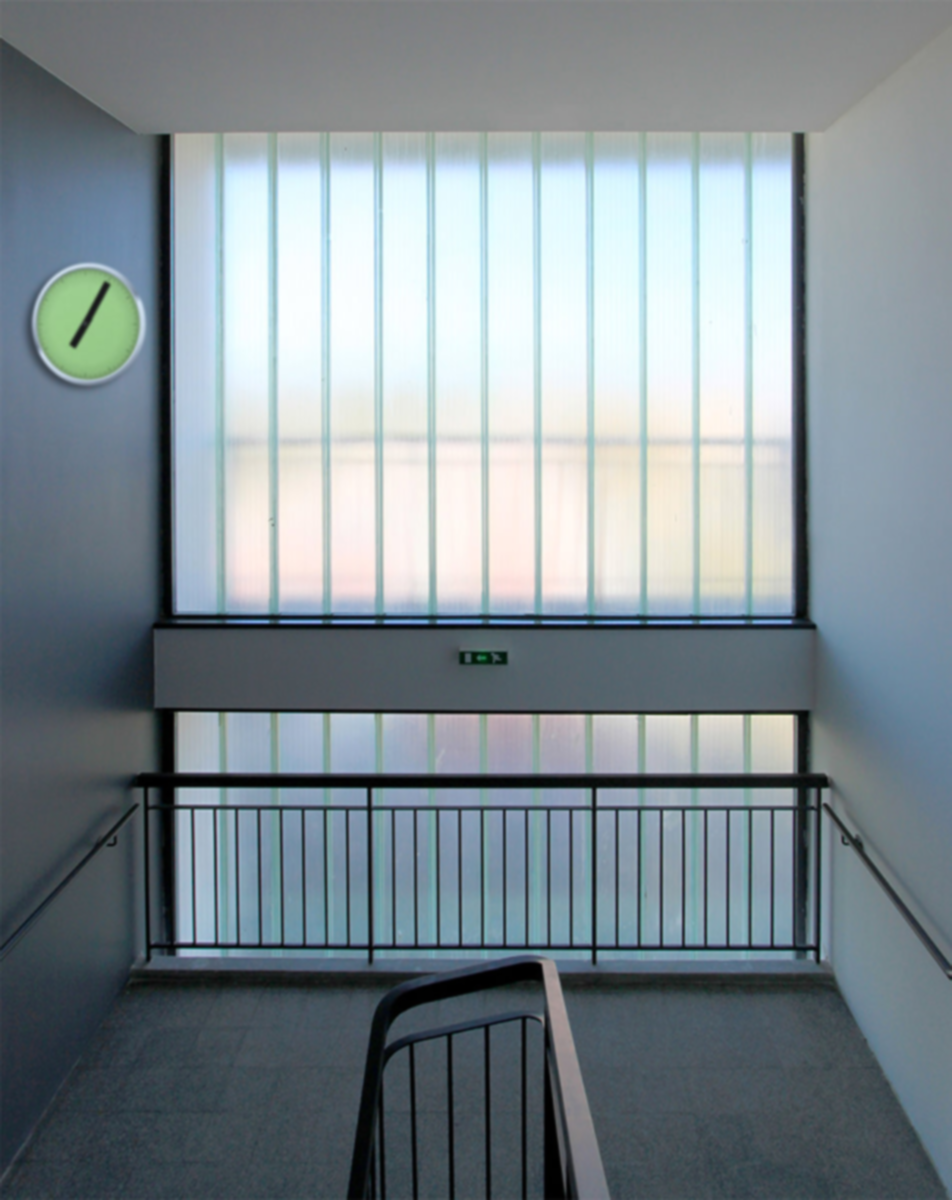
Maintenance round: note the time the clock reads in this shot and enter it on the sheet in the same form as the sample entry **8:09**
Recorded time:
**7:05**
